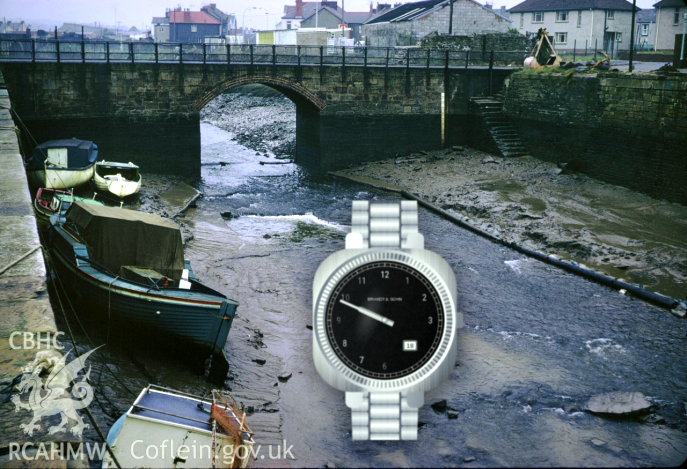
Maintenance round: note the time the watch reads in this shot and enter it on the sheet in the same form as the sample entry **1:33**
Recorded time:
**9:49**
